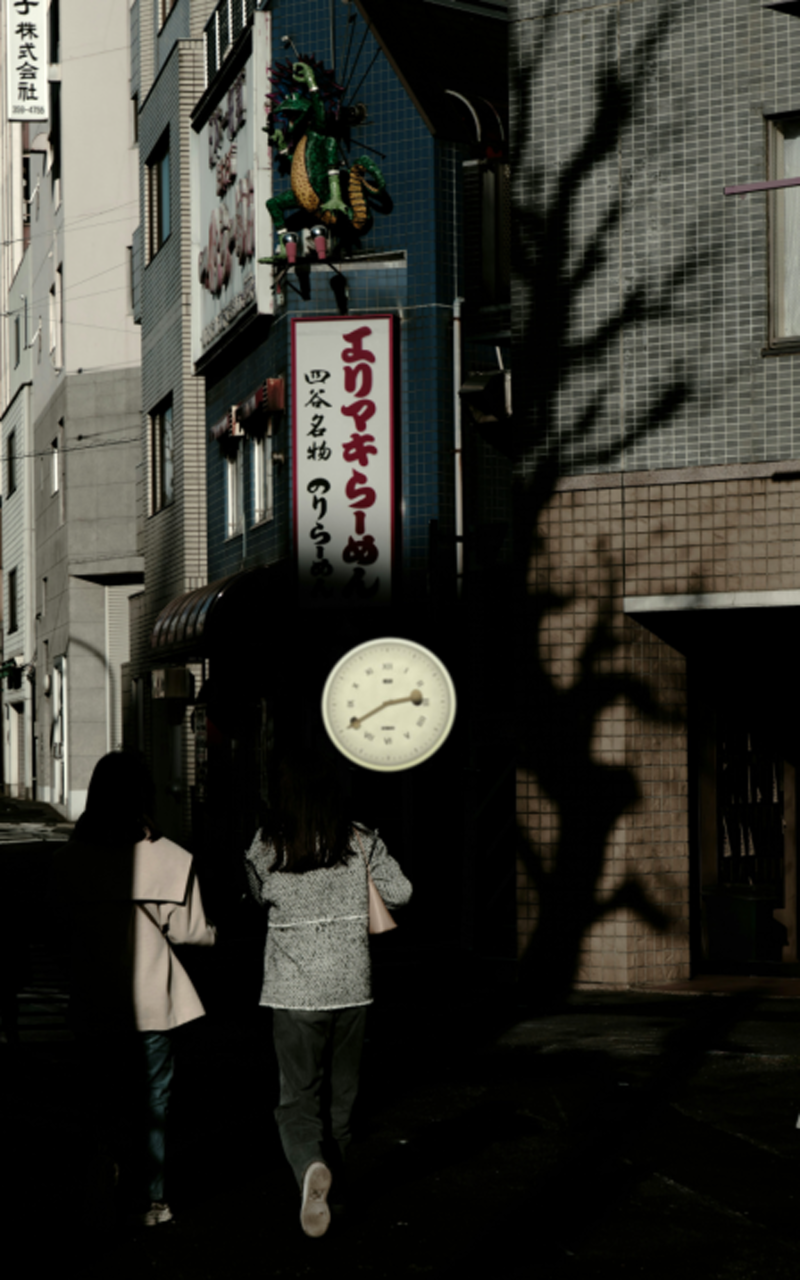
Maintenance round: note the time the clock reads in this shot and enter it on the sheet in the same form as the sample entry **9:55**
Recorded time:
**2:40**
